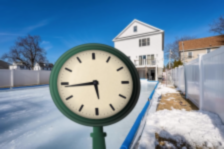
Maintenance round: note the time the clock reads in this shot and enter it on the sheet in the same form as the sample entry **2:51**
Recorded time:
**5:44**
